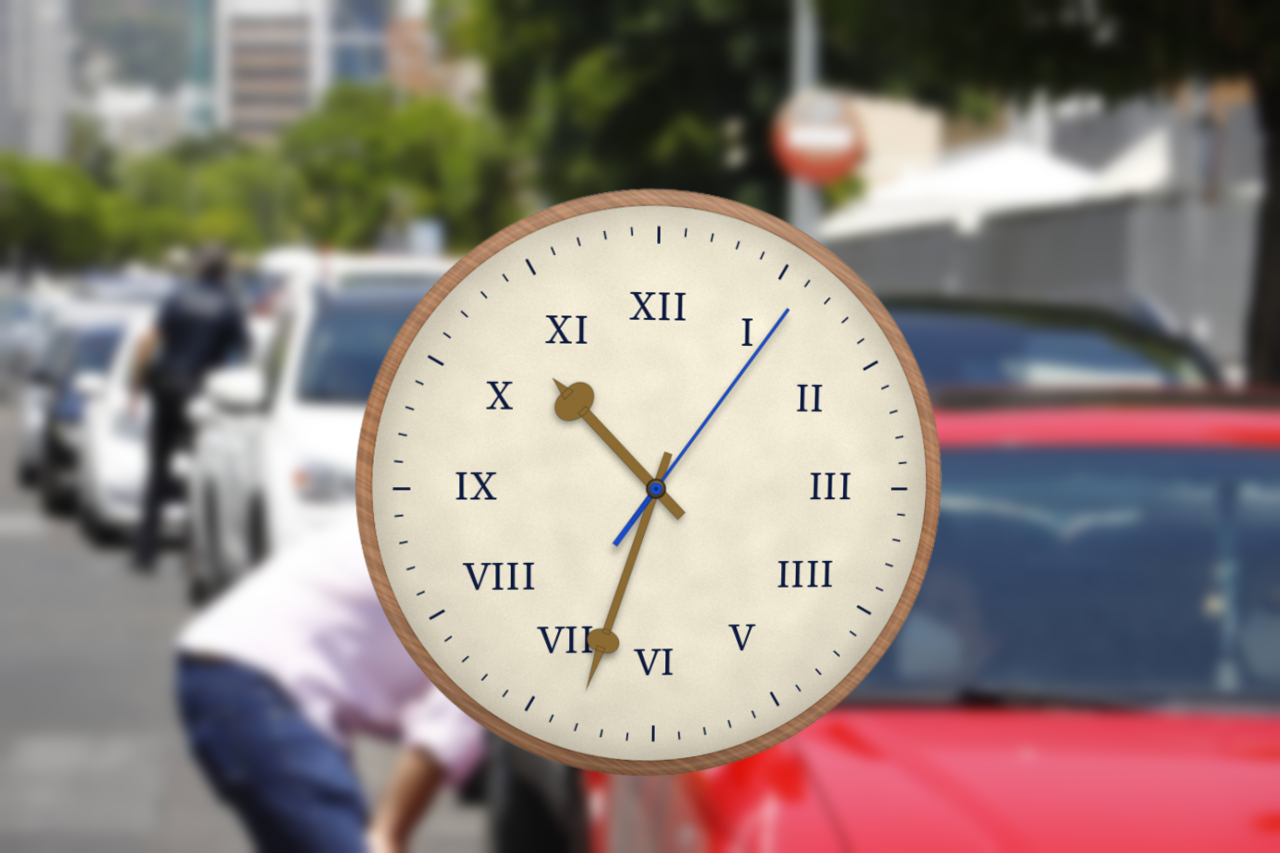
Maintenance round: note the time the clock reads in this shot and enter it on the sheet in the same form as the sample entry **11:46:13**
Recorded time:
**10:33:06**
